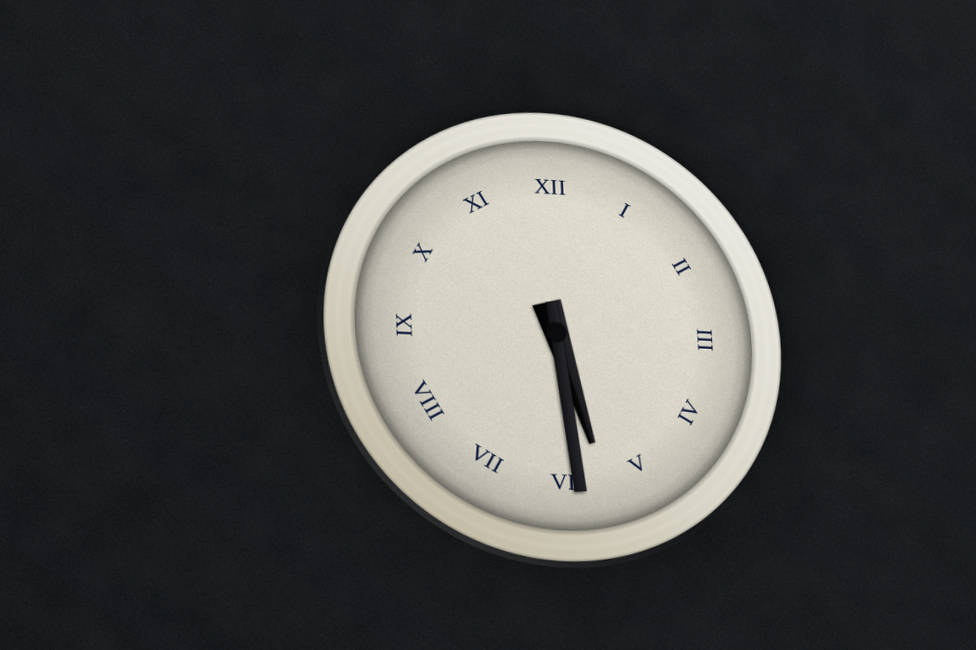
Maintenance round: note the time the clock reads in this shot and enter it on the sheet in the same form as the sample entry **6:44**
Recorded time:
**5:29**
